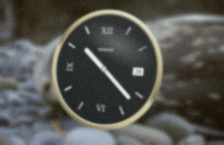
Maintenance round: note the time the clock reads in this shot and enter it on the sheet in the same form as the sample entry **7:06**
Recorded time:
**10:22**
